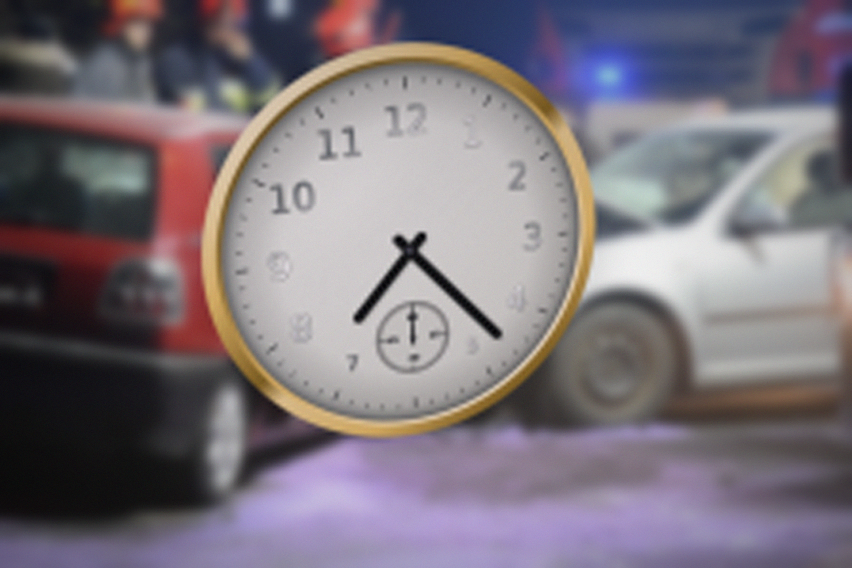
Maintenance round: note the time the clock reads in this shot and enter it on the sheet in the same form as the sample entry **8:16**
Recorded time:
**7:23**
